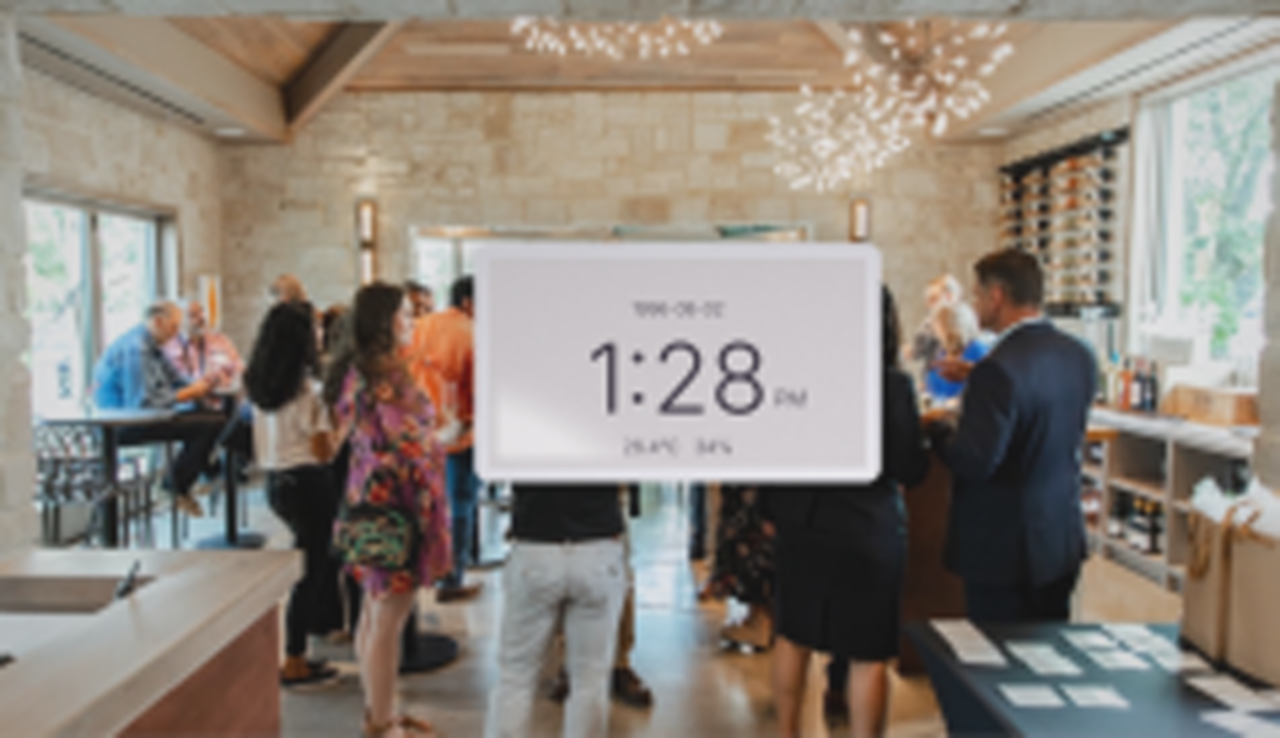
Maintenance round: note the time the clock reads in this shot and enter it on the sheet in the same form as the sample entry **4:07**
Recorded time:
**1:28**
